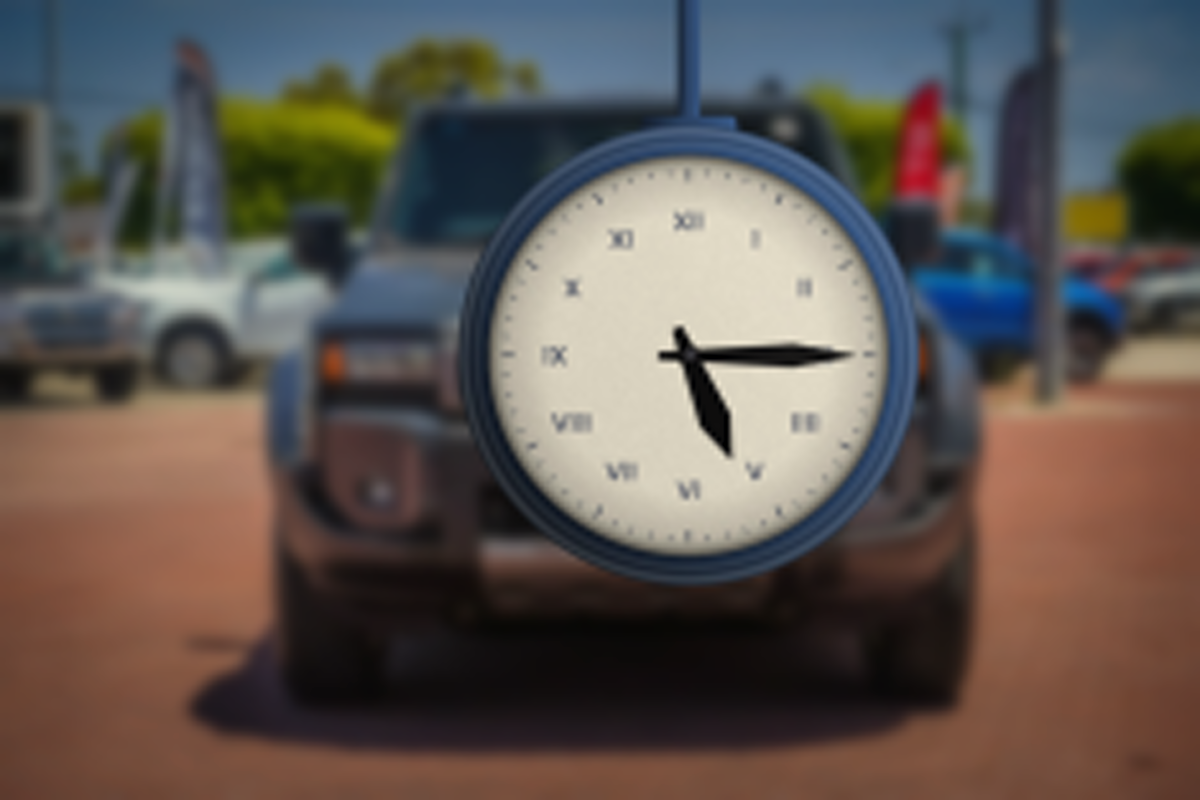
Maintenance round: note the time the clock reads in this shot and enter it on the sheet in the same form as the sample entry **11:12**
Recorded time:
**5:15**
